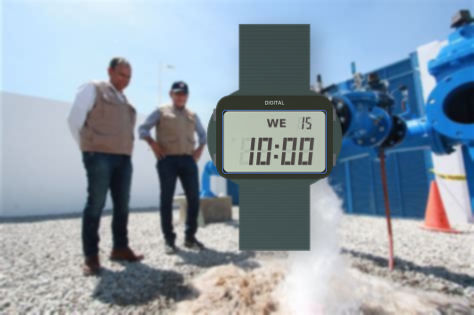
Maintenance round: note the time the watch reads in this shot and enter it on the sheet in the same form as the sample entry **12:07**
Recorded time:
**10:00**
